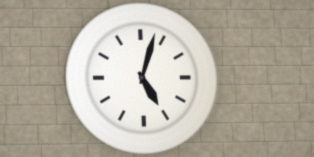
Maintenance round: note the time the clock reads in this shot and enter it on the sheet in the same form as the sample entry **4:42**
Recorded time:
**5:03**
